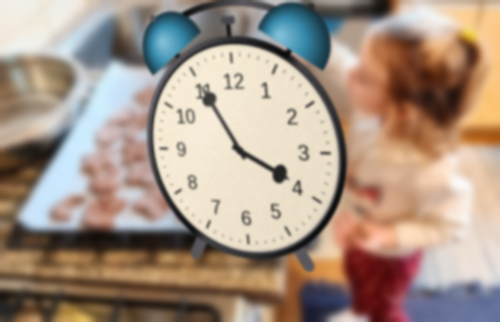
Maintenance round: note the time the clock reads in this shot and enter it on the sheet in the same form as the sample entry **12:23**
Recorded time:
**3:55**
